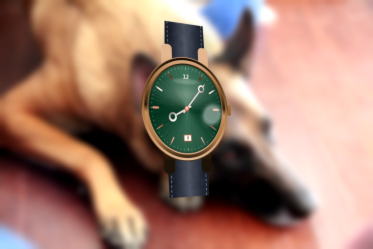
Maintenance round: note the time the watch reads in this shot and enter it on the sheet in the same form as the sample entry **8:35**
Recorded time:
**8:07**
